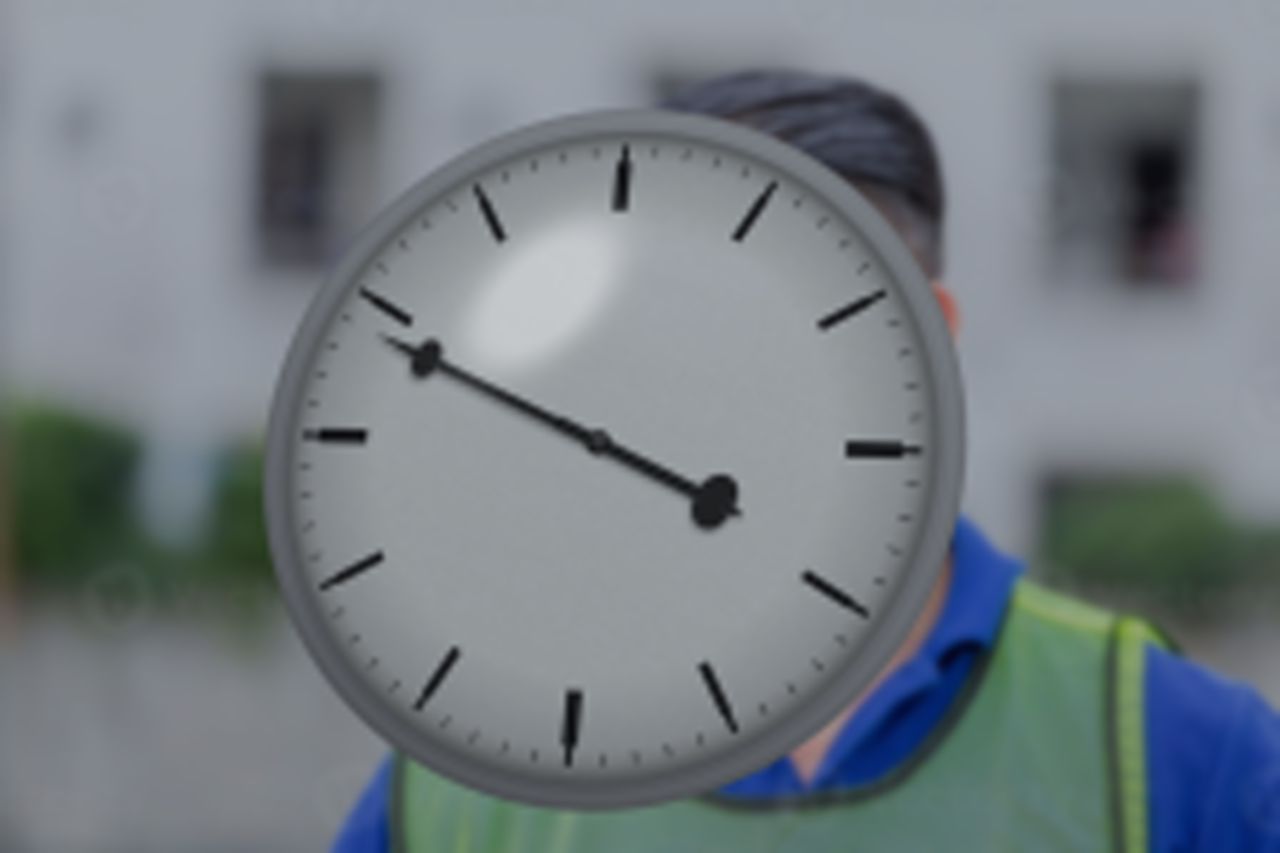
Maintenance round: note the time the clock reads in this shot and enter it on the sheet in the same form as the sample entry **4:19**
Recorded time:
**3:49**
